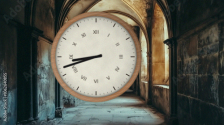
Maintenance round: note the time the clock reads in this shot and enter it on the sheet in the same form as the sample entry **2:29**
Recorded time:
**8:42**
